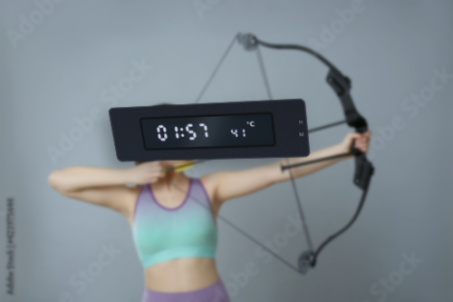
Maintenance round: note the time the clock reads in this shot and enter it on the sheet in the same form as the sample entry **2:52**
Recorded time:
**1:57**
